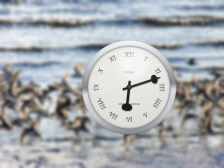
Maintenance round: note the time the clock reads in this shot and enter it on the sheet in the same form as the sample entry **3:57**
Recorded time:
**6:12**
